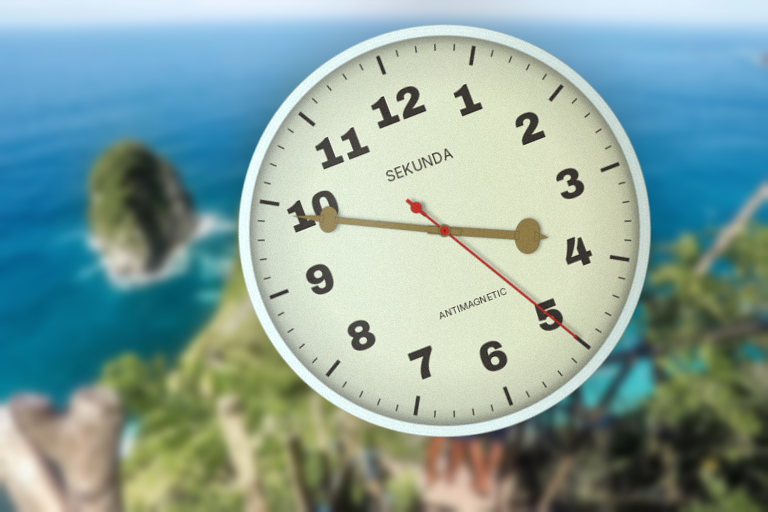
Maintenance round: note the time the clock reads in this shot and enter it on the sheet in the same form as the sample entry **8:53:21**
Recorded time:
**3:49:25**
